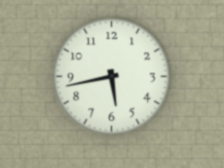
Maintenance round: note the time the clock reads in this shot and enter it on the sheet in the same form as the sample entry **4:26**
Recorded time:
**5:43**
